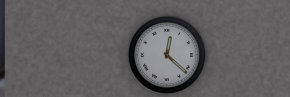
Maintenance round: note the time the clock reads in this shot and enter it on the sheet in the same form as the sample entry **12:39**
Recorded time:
**12:22**
